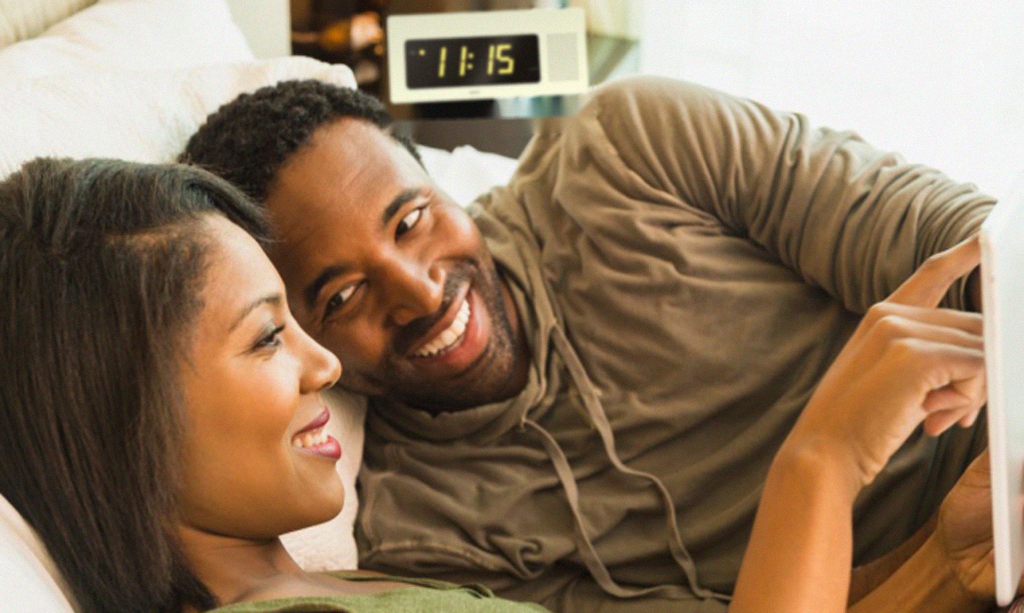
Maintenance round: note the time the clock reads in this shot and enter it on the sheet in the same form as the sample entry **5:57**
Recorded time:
**11:15**
